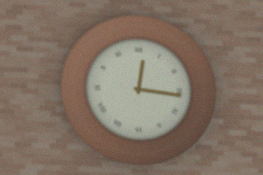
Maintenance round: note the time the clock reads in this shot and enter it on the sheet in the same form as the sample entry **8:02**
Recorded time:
**12:16**
